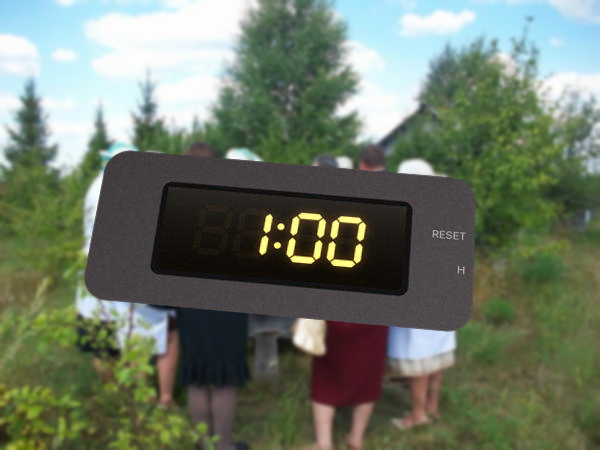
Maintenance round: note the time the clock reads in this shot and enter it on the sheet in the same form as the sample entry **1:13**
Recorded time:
**1:00**
